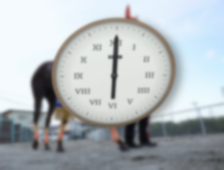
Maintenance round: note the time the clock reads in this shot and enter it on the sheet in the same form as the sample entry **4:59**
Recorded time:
**6:00**
